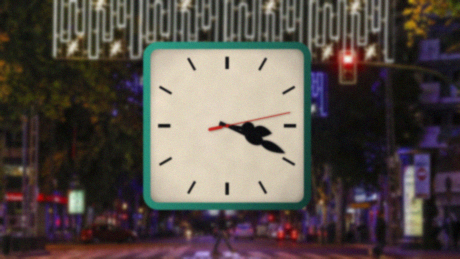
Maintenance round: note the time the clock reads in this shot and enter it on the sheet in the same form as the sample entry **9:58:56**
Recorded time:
**3:19:13**
